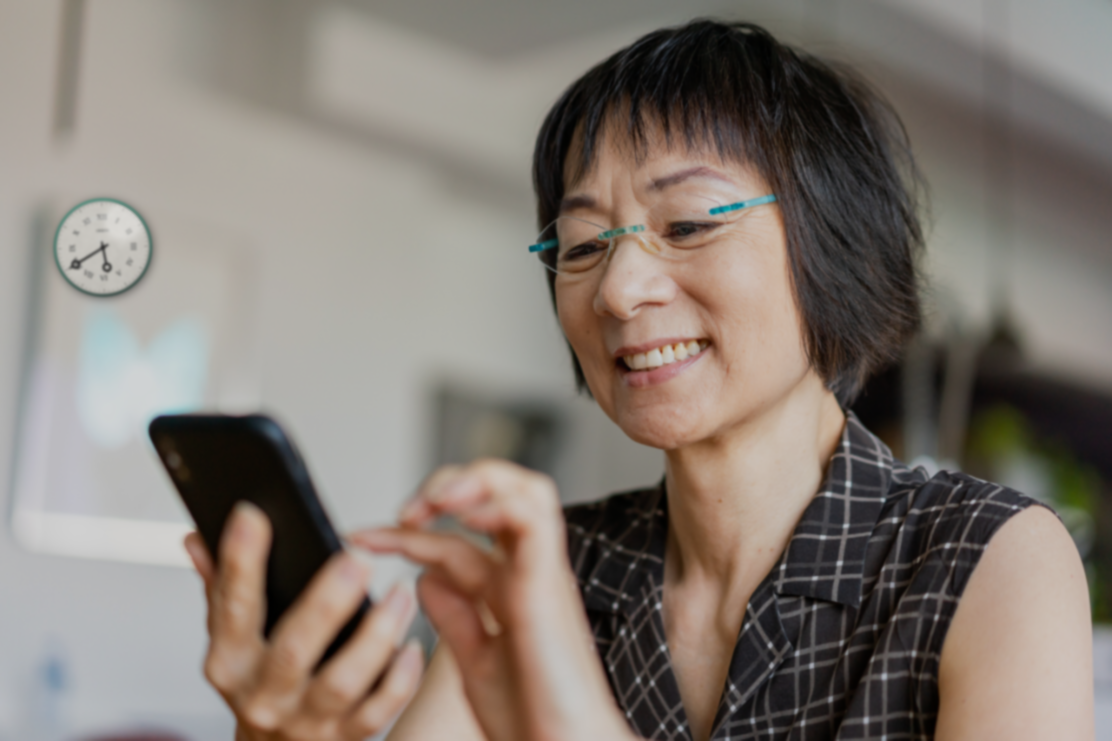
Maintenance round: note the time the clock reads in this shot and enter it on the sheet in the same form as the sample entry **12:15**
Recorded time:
**5:40**
